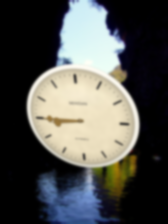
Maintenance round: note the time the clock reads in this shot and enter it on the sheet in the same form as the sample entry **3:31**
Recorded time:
**8:45**
